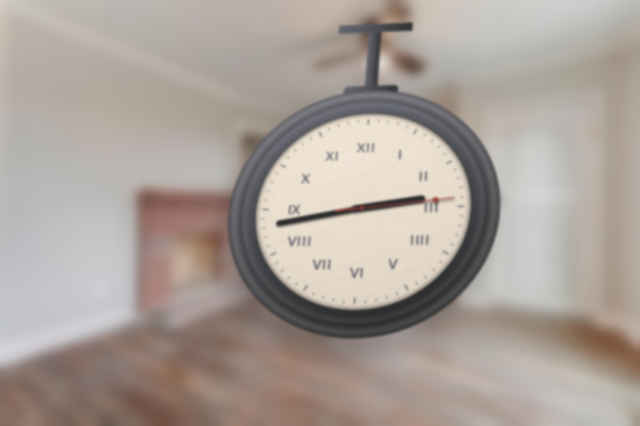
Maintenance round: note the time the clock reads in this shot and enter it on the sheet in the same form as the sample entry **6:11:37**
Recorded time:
**2:43:14**
